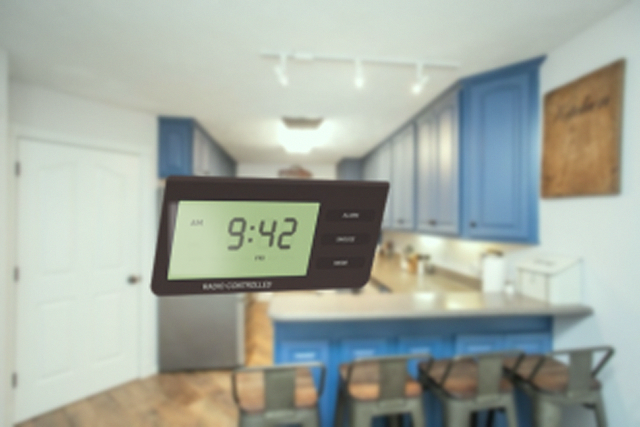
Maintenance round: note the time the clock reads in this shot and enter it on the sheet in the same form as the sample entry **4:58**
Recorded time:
**9:42**
